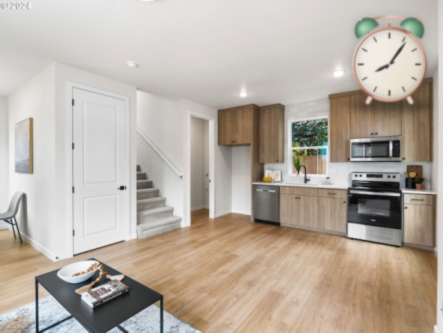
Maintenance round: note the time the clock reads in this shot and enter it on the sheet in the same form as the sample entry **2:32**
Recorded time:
**8:06**
